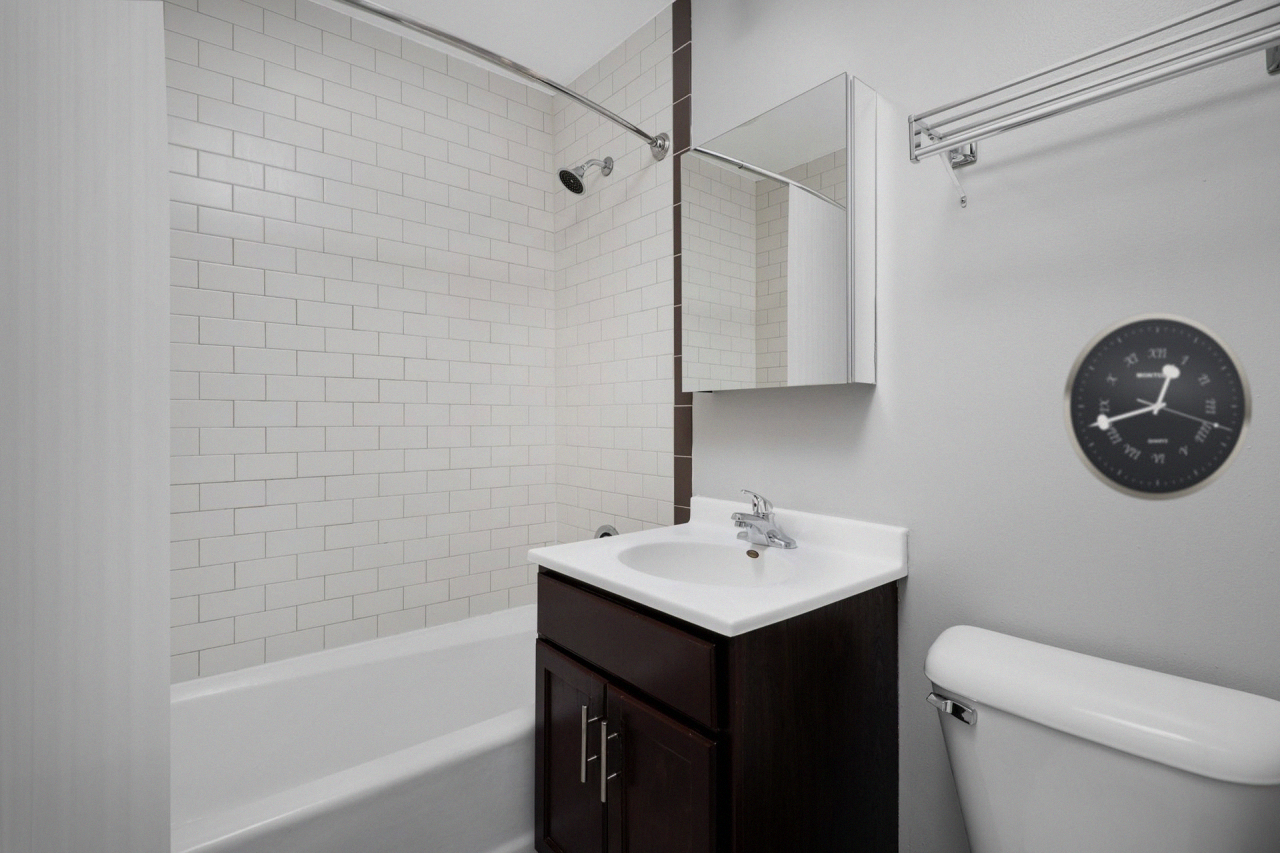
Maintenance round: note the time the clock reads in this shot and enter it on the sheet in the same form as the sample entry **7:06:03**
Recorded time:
**12:42:18**
